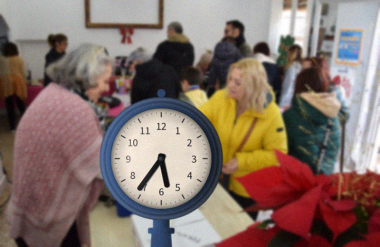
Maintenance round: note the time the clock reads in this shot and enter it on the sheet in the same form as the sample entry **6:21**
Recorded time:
**5:36**
